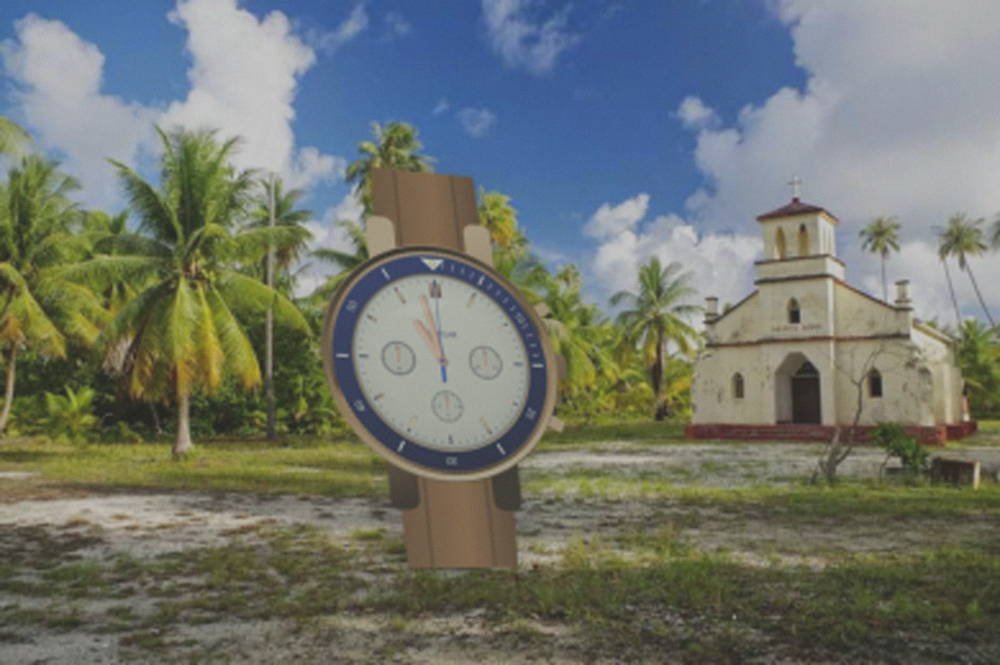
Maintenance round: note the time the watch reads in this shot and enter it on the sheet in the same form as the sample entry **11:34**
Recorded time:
**10:58**
